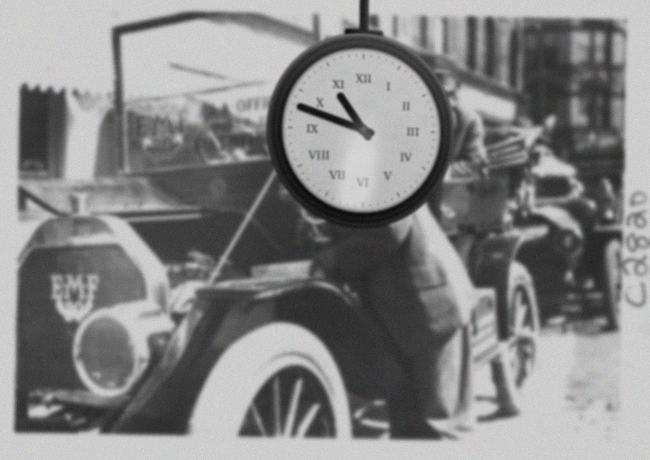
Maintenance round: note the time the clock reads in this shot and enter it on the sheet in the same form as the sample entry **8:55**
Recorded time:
**10:48**
